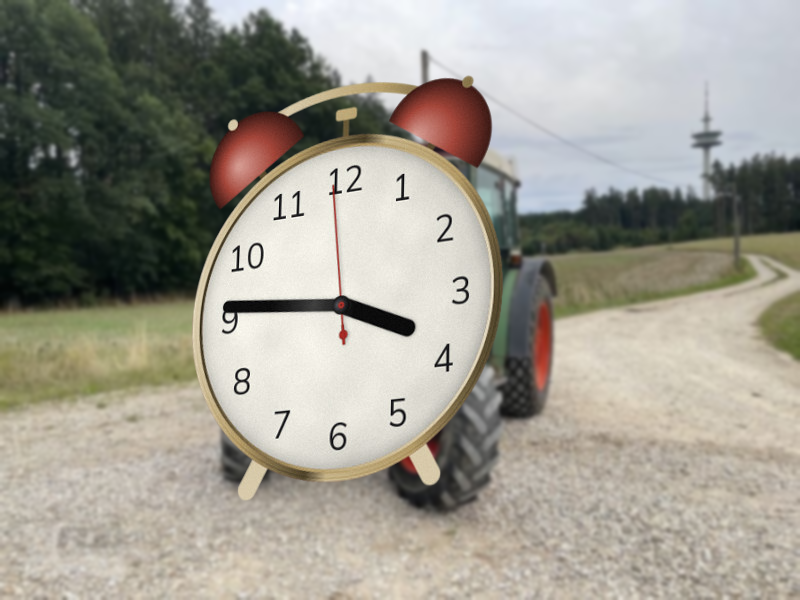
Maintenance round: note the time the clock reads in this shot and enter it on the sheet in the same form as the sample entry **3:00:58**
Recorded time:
**3:45:59**
